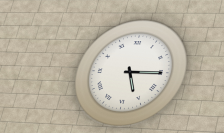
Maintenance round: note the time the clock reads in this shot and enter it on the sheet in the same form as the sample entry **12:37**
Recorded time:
**5:15**
